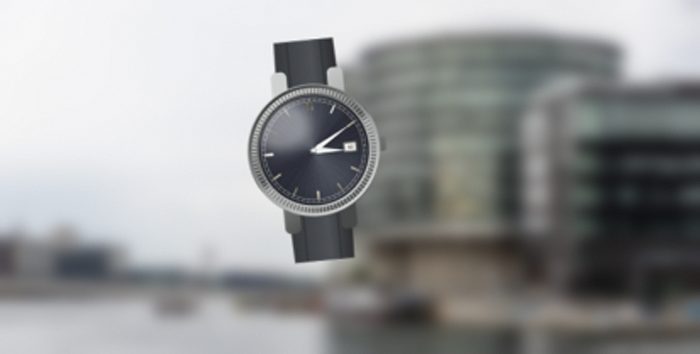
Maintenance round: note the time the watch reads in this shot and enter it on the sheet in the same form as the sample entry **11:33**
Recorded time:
**3:10**
